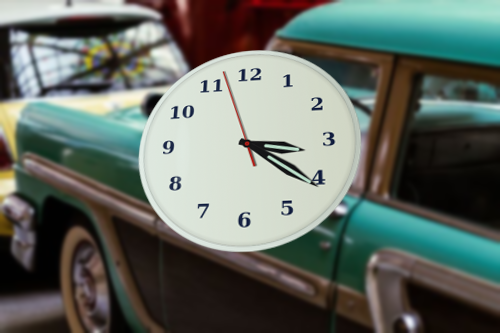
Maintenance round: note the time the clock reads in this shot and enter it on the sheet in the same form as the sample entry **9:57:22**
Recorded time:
**3:20:57**
